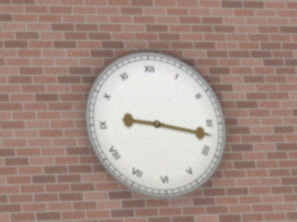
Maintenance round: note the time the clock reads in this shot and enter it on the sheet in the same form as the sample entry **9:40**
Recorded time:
**9:17**
